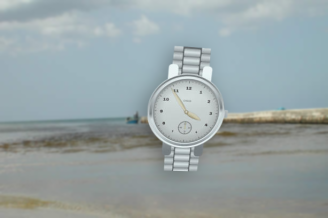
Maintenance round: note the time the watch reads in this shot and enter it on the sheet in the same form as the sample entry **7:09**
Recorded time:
**3:54**
